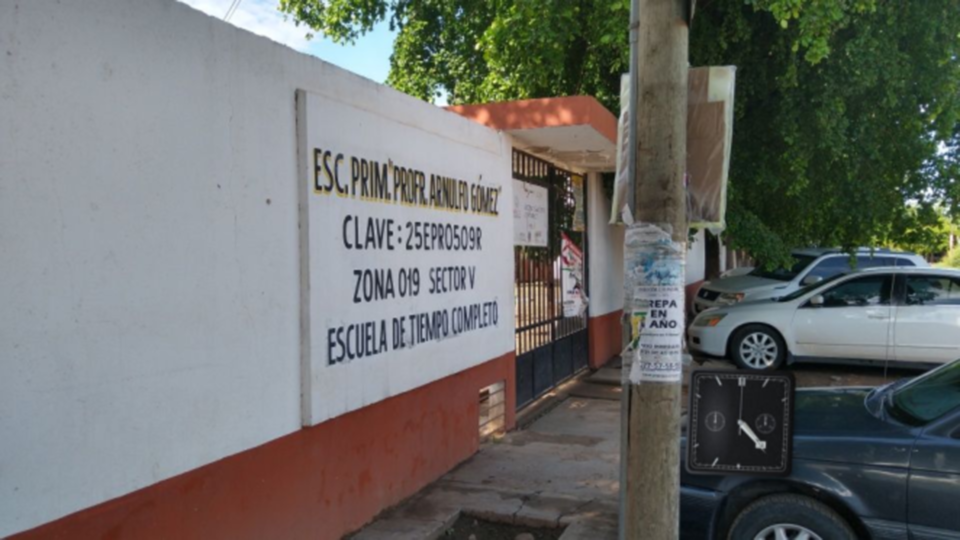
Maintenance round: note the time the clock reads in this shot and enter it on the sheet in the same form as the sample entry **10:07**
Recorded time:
**4:23**
